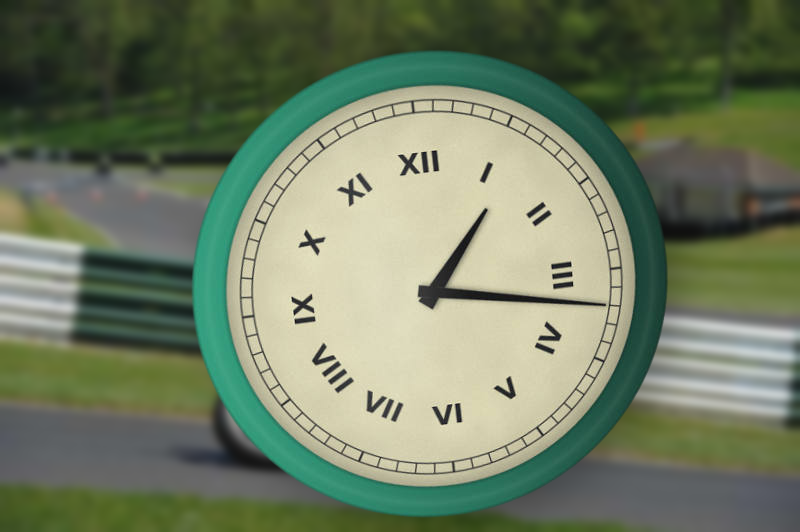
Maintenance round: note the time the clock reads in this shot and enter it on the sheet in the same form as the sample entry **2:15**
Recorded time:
**1:17**
